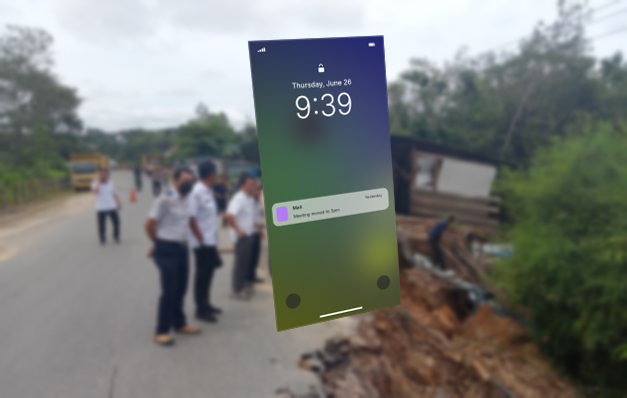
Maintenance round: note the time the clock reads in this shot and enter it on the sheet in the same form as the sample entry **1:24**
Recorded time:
**9:39**
